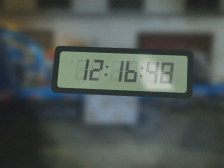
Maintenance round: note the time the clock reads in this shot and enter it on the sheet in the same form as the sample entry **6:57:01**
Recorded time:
**12:16:48**
